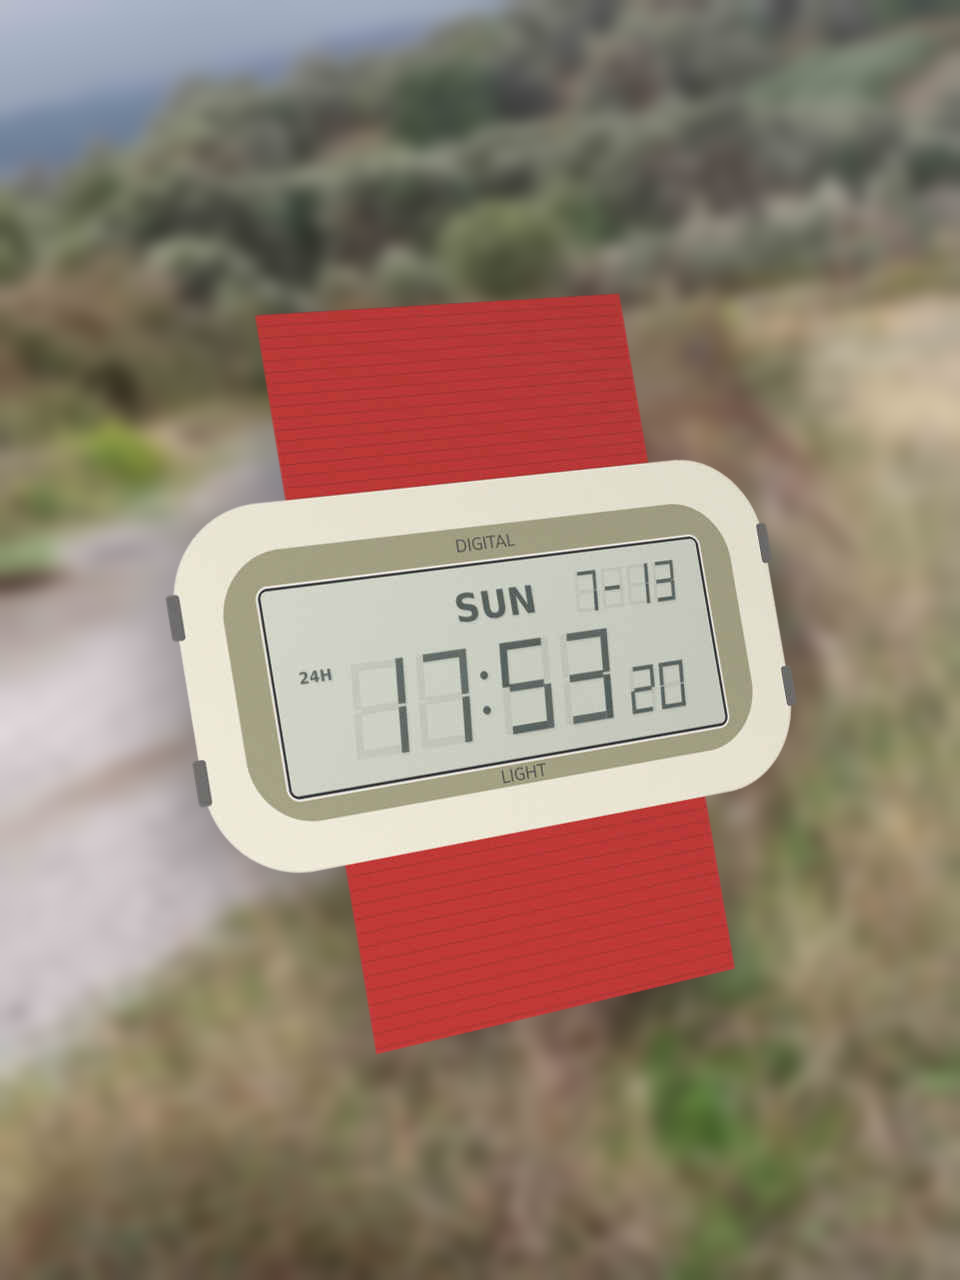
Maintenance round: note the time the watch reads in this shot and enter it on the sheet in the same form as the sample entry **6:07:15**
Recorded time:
**17:53:20**
